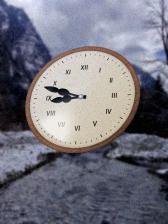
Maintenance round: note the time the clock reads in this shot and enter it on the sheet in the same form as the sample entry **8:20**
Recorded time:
**8:48**
